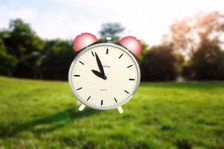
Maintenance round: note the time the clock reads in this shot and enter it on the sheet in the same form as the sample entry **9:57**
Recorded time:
**9:56**
